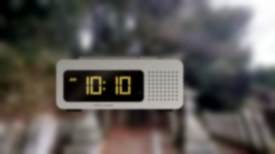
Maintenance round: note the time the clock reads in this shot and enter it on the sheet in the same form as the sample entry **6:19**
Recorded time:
**10:10**
